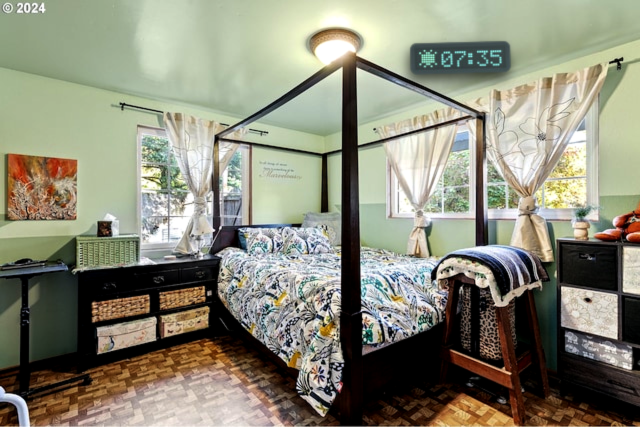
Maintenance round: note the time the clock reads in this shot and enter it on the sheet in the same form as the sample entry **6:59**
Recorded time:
**7:35**
